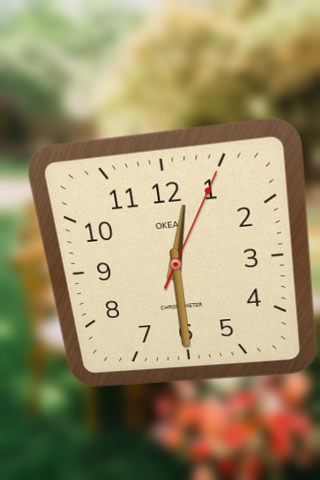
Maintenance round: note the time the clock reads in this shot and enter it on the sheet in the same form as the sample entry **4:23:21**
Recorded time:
**12:30:05**
